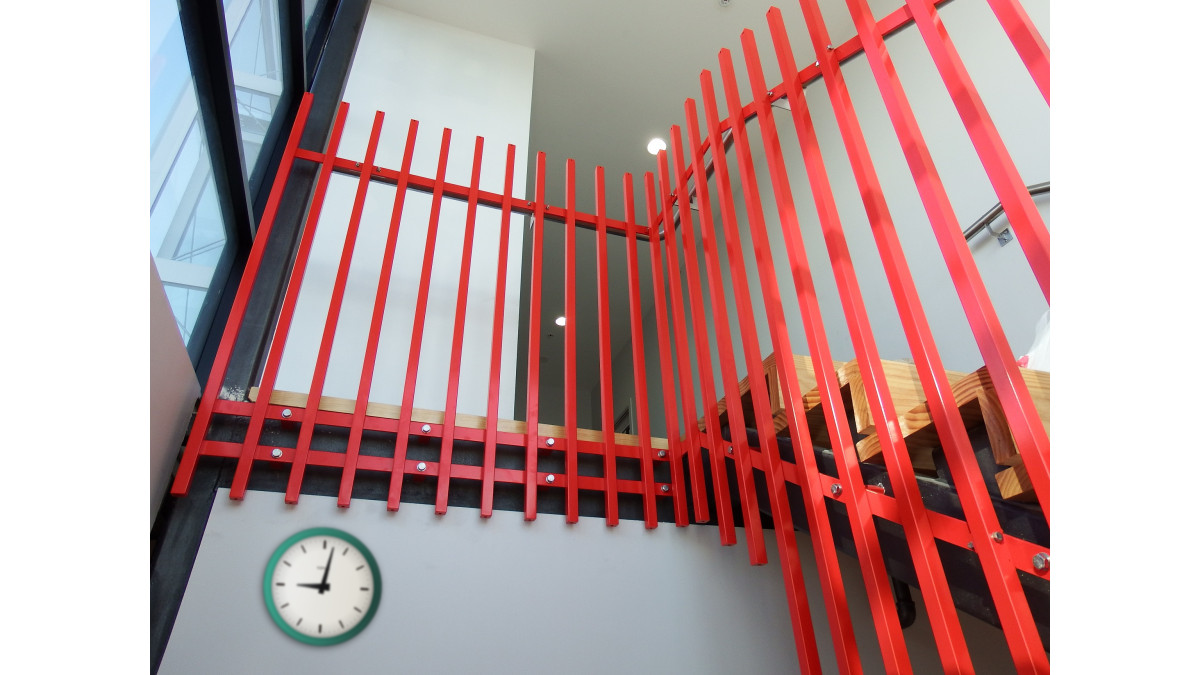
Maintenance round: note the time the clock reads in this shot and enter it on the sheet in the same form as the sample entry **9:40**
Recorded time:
**9:02**
